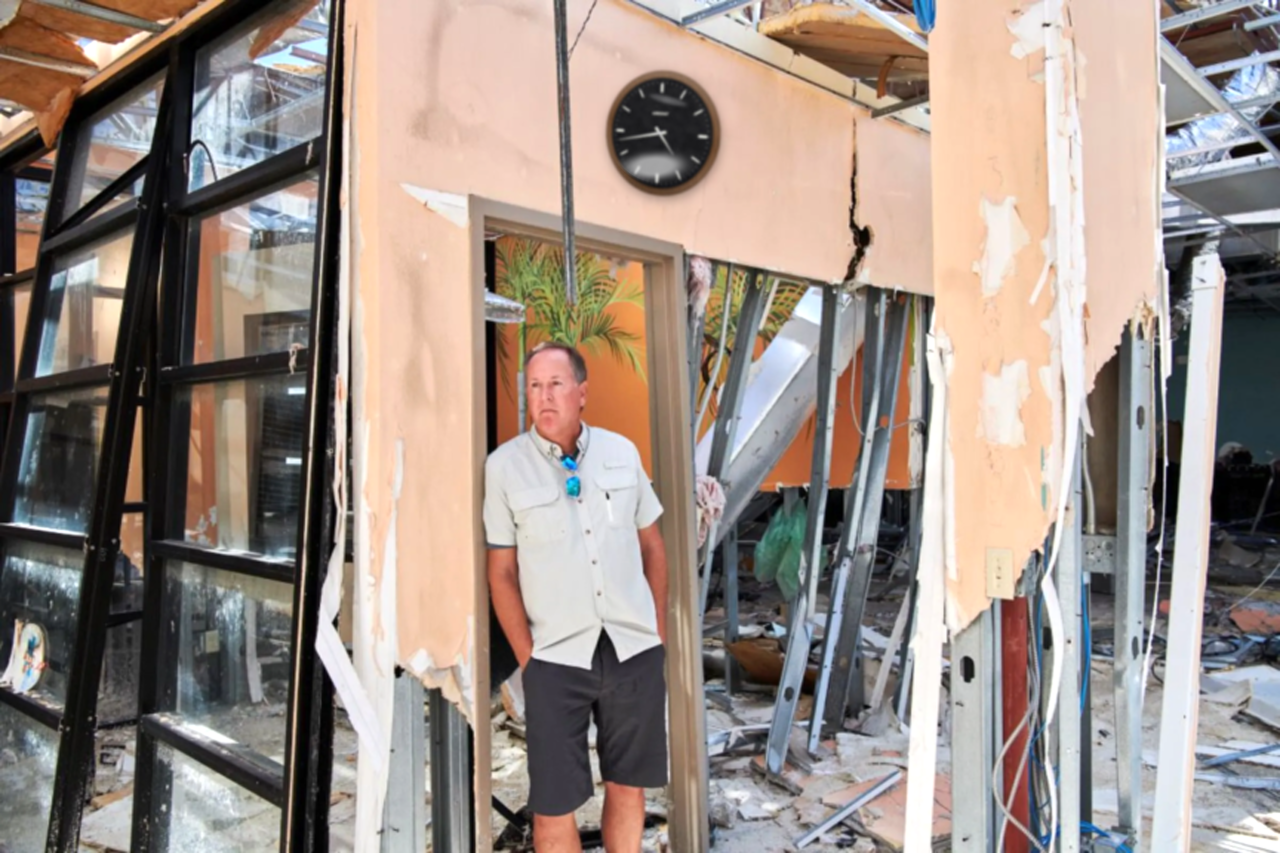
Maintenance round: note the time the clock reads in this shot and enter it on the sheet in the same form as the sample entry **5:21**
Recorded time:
**4:43**
